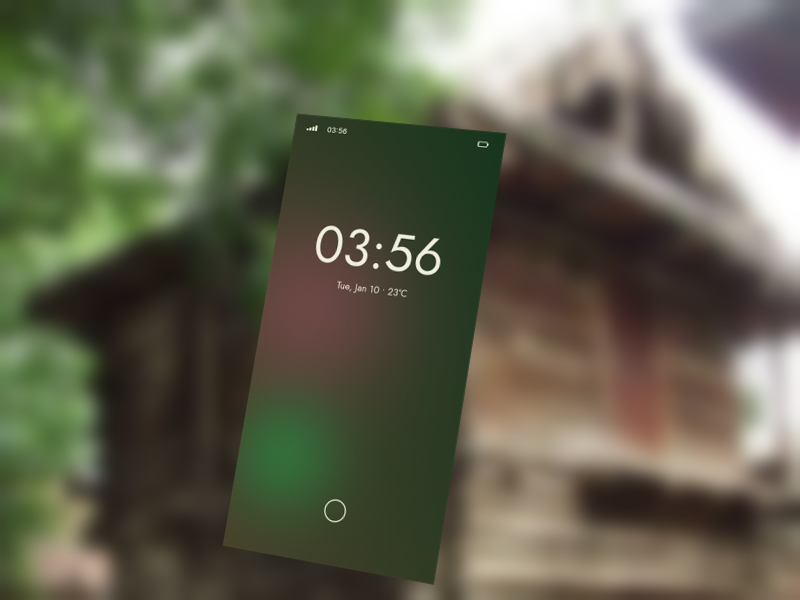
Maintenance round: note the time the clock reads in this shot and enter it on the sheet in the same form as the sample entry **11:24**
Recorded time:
**3:56**
